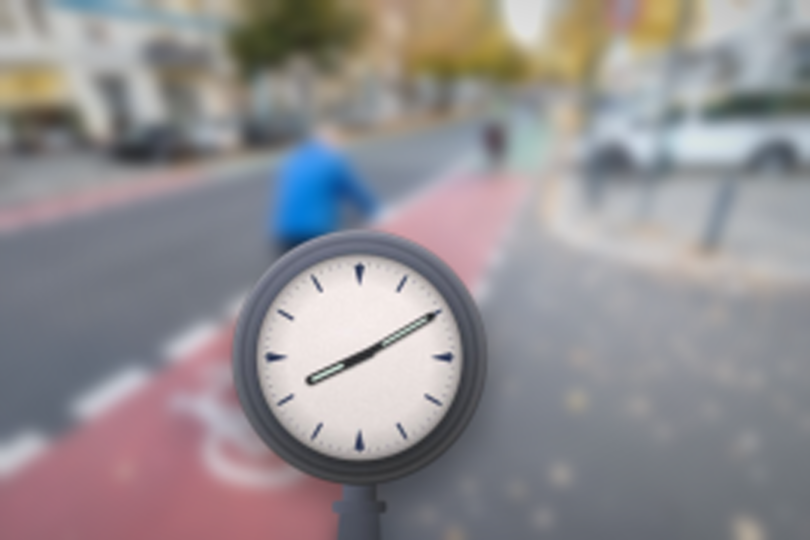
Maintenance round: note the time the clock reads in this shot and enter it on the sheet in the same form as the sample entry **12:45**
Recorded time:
**8:10**
